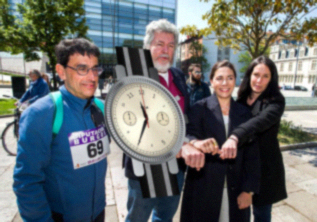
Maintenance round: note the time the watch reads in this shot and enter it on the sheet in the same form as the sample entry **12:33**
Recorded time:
**11:35**
